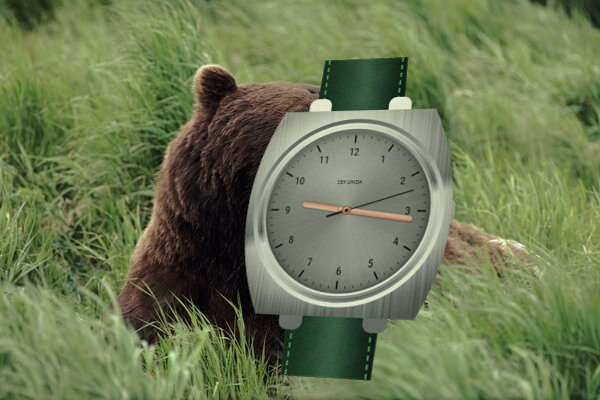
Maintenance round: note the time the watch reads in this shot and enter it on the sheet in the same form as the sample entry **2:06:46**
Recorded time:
**9:16:12**
